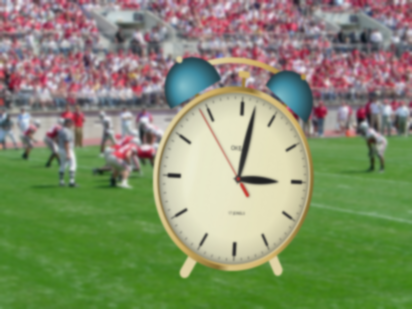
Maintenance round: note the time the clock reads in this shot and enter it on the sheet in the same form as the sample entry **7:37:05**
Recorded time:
**3:01:54**
